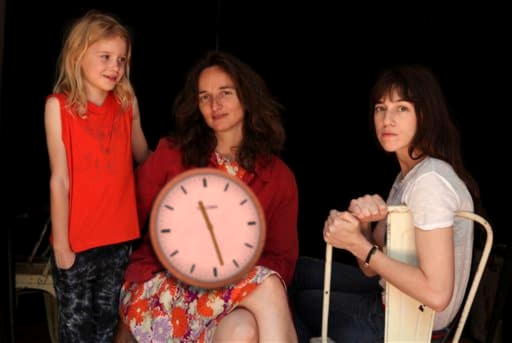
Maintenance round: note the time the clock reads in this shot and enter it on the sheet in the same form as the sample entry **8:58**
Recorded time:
**11:28**
